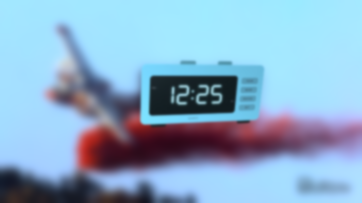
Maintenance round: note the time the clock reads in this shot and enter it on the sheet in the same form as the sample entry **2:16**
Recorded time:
**12:25**
